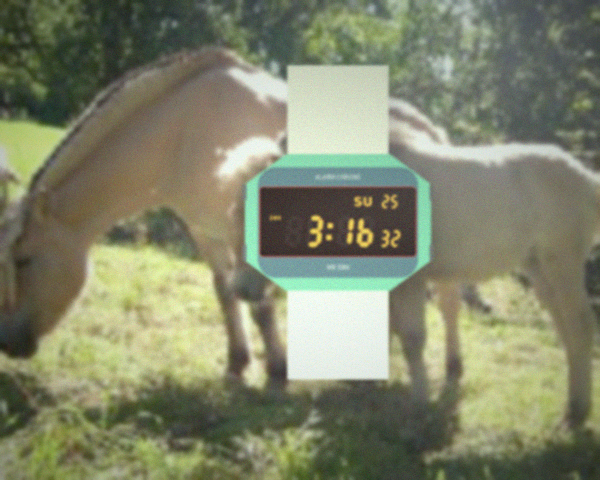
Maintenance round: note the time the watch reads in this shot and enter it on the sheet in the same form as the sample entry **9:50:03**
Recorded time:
**3:16:32**
